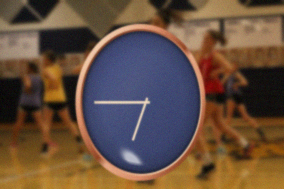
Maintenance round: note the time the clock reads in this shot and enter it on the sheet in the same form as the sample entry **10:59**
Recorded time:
**6:45**
